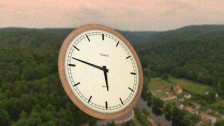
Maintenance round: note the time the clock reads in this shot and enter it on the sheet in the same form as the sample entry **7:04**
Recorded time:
**5:47**
